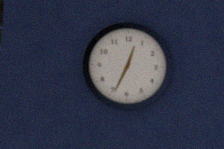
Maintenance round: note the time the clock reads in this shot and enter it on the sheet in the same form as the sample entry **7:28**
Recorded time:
**12:34**
